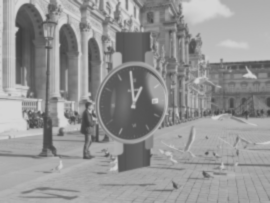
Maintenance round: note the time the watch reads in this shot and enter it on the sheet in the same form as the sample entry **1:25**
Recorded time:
**12:59**
